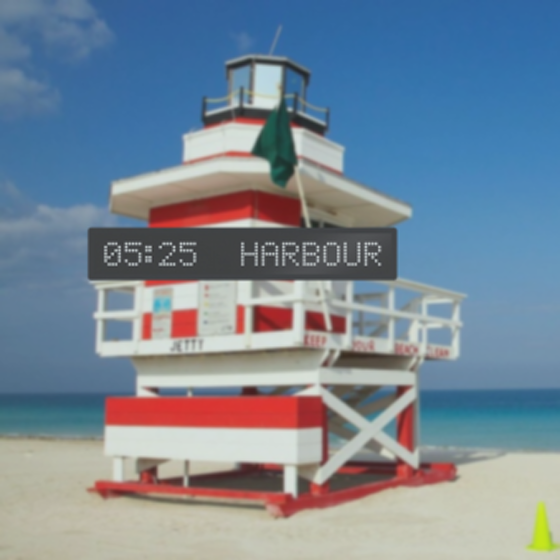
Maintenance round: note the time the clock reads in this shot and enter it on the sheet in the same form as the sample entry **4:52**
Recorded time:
**5:25**
